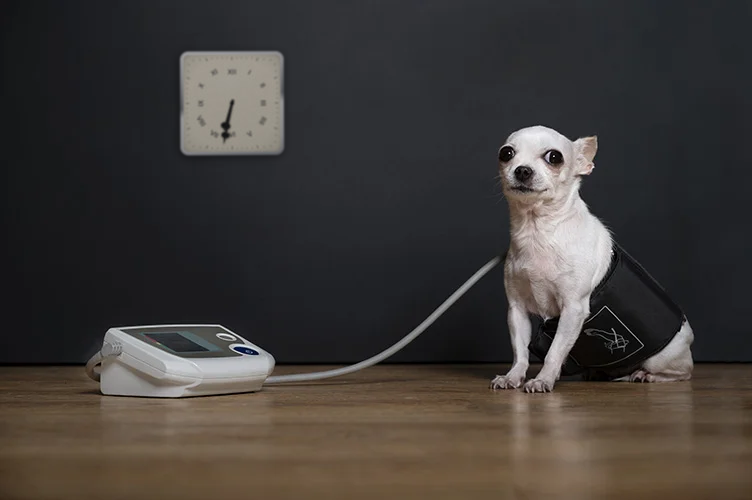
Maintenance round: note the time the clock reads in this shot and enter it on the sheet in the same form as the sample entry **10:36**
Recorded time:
**6:32**
